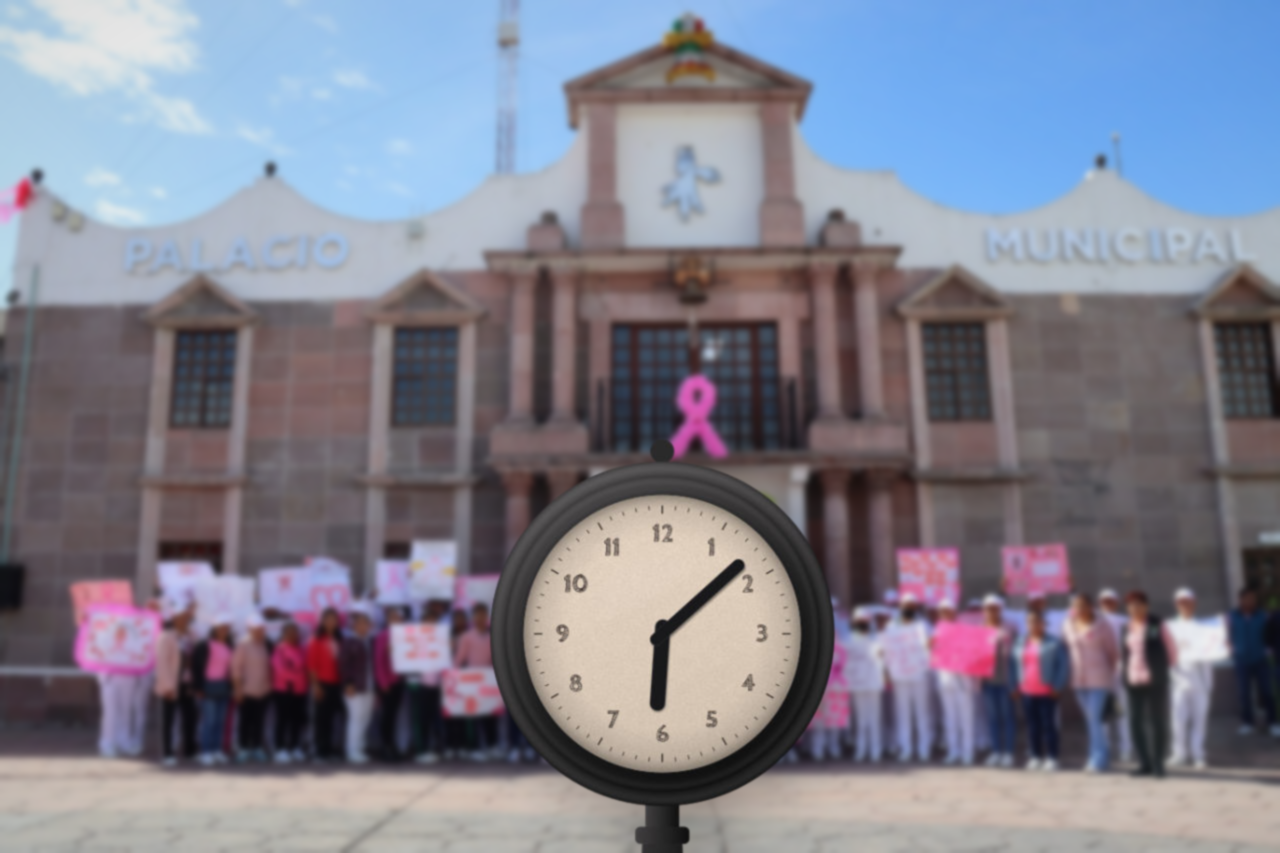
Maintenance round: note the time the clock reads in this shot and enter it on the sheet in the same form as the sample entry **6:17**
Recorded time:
**6:08**
